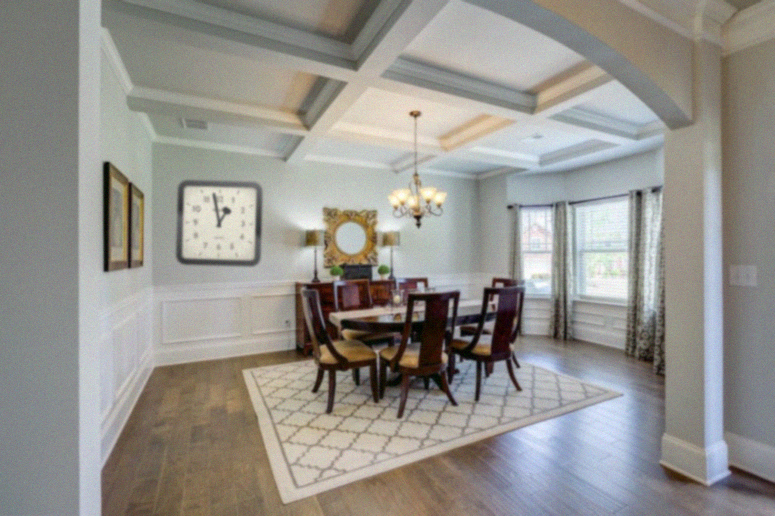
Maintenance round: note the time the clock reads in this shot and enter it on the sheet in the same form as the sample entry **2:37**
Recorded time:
**12:58**
